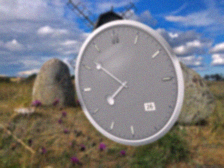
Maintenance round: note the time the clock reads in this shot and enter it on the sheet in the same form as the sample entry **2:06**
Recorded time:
**7:52**
